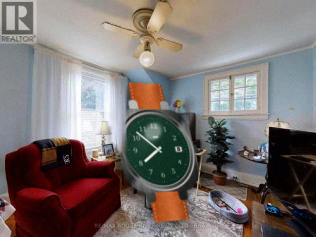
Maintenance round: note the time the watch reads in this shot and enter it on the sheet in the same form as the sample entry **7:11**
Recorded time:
**7:52**
